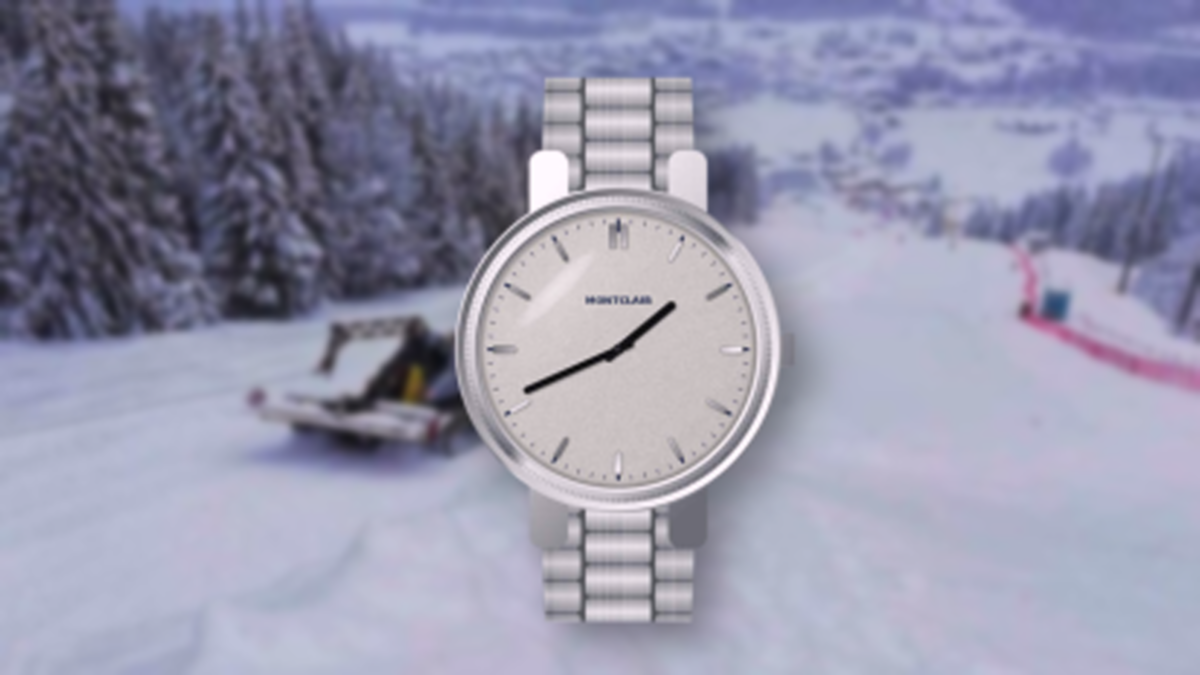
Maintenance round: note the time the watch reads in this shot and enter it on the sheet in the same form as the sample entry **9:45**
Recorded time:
**1:41**
